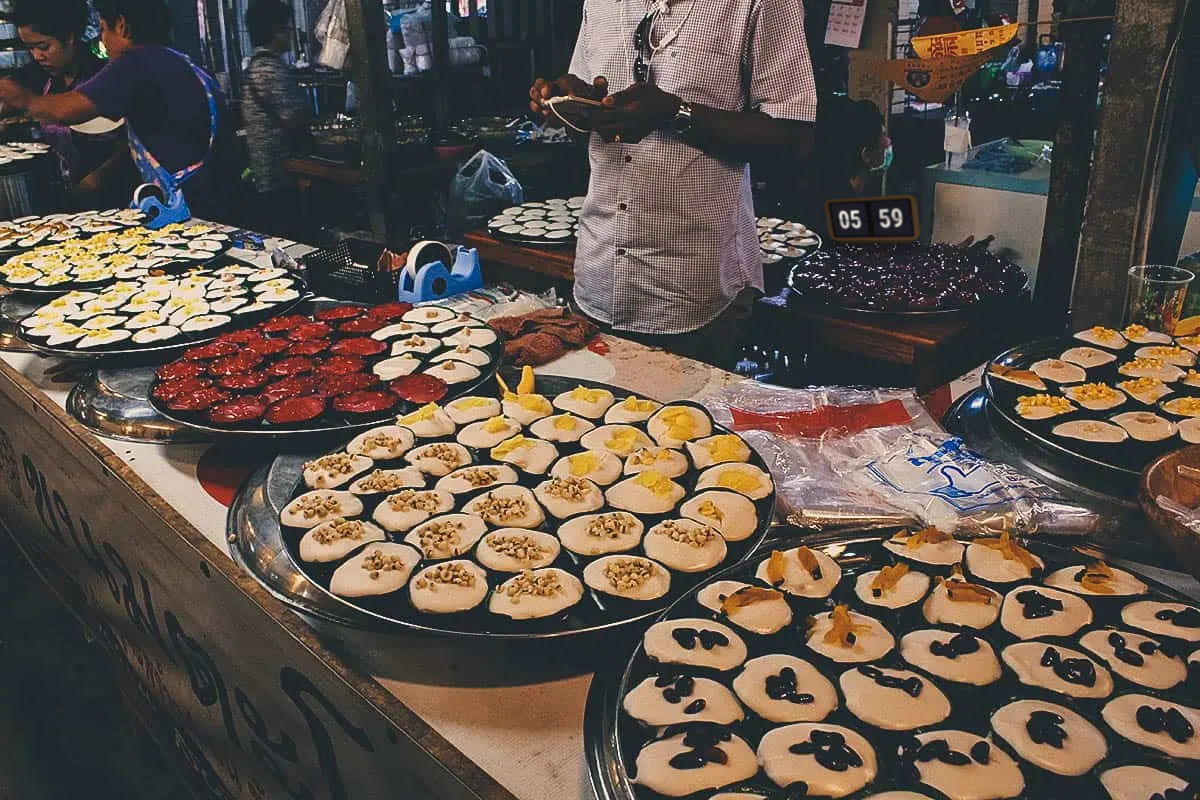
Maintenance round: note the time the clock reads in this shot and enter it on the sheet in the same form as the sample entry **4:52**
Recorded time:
**5:59**
